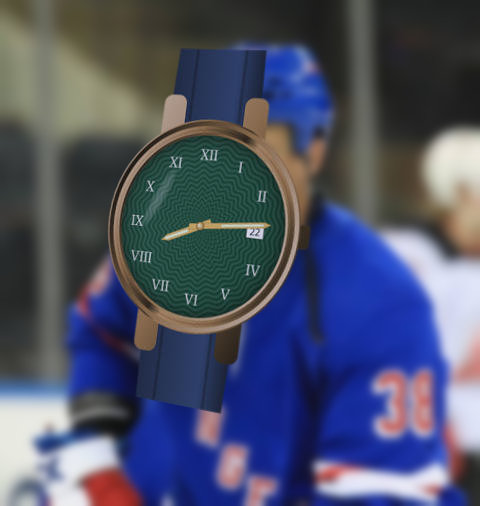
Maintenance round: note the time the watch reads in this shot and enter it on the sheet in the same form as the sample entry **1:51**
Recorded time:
**8:14**
